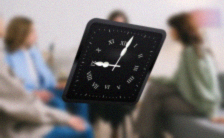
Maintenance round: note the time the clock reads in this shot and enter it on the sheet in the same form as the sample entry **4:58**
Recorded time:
**9:02**
